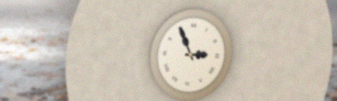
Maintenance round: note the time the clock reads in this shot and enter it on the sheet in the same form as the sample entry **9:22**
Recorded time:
**2:55**
